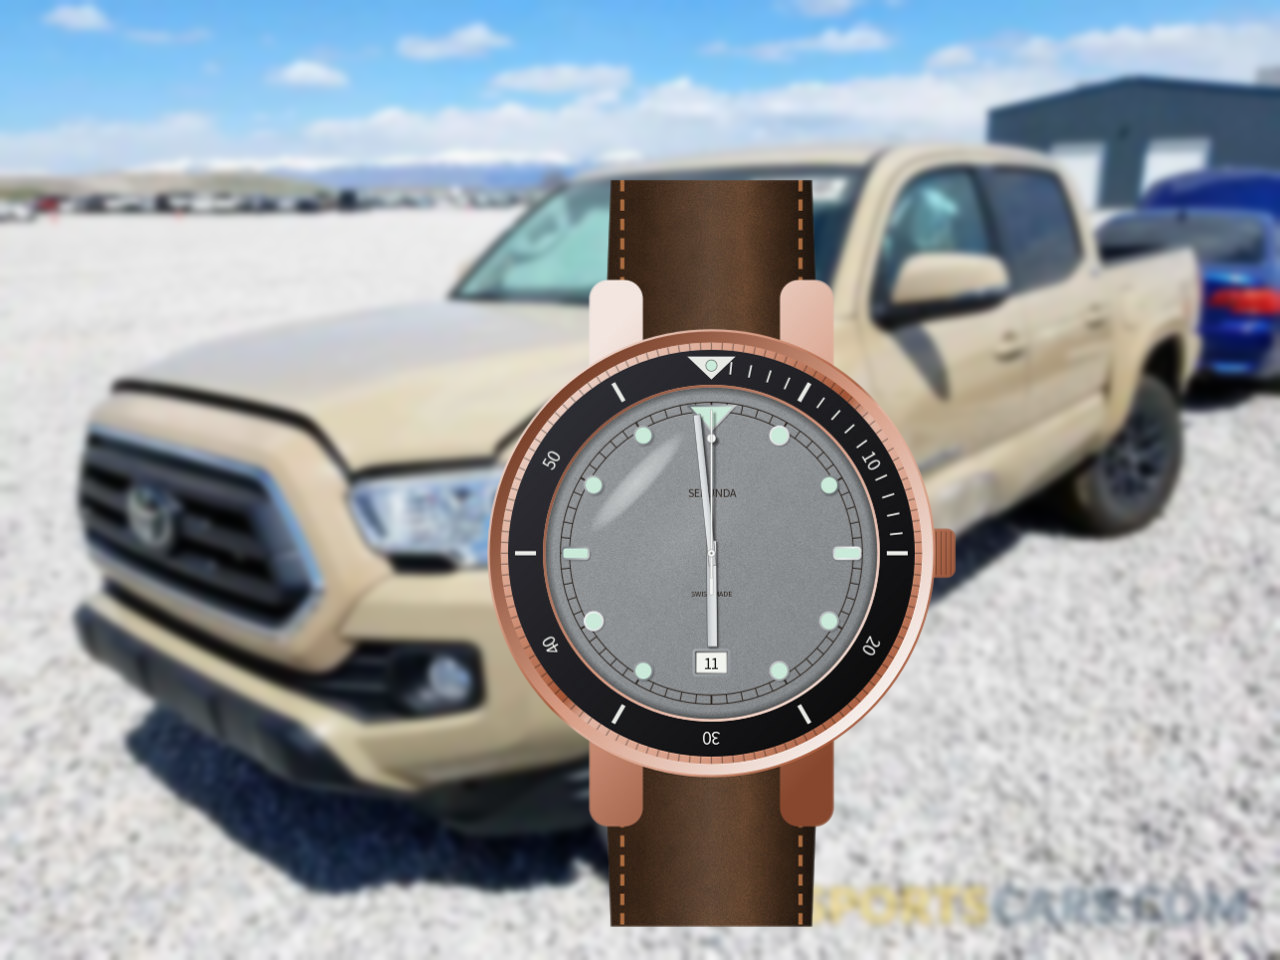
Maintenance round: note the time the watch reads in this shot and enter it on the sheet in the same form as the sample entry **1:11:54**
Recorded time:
**5:59:00**
